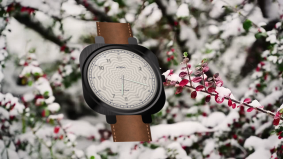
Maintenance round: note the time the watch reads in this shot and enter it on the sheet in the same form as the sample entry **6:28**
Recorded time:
**6:18**
